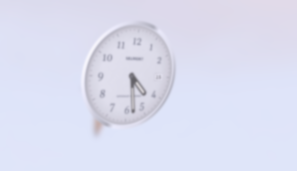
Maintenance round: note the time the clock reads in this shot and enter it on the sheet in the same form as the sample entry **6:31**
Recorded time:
**4:28**
